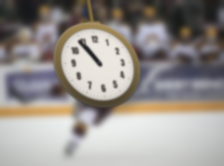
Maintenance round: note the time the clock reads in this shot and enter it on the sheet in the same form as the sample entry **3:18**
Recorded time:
**10:54**
